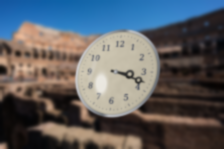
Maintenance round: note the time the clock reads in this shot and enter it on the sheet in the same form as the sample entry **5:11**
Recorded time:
**3:18**
